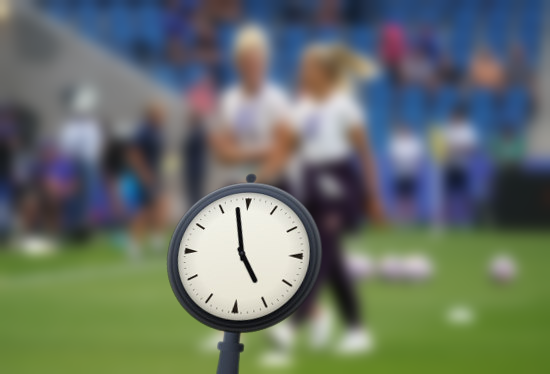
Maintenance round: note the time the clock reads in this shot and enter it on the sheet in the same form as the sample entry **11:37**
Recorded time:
**4:58**
